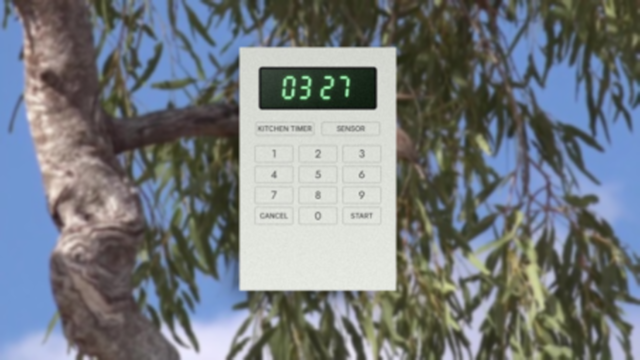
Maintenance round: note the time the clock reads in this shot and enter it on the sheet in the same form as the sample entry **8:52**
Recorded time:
**3:27**
